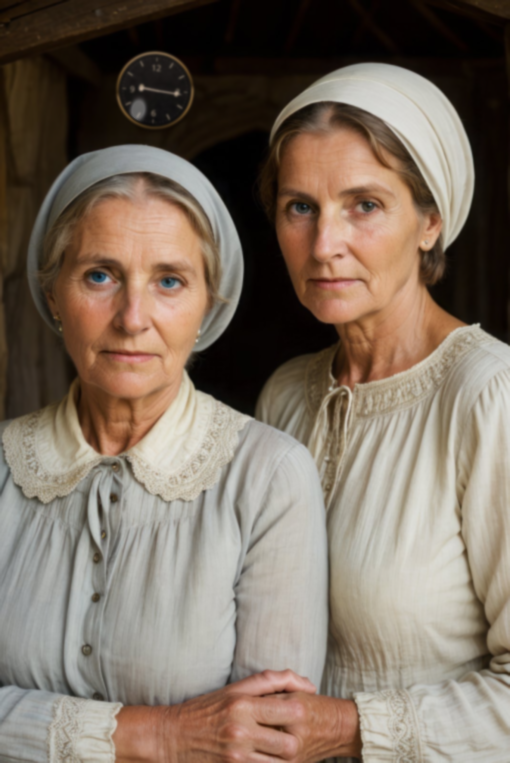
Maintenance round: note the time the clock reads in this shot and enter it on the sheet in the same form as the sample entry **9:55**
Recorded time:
**9:16**
